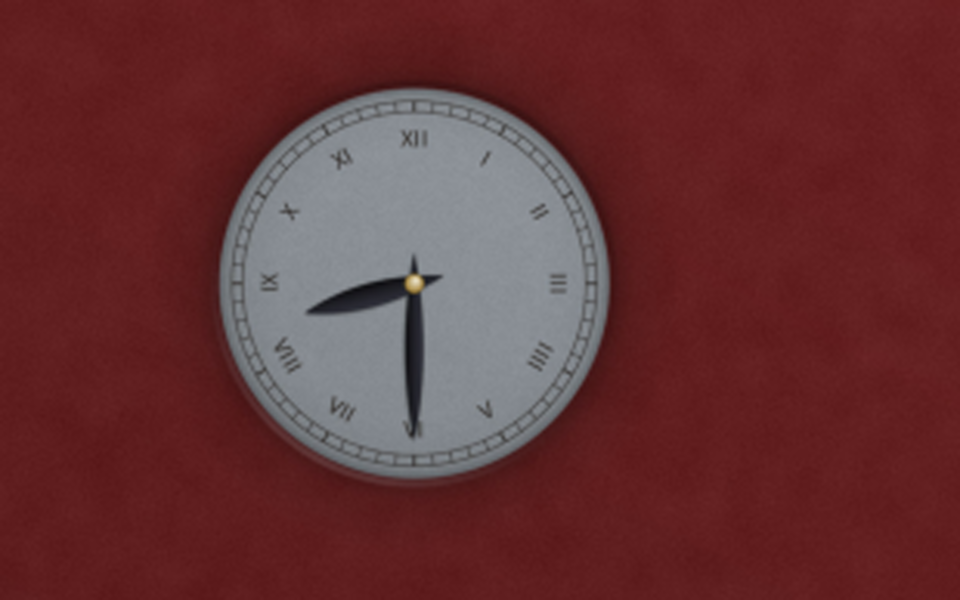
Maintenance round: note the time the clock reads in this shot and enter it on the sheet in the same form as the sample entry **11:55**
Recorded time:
**8:30**
